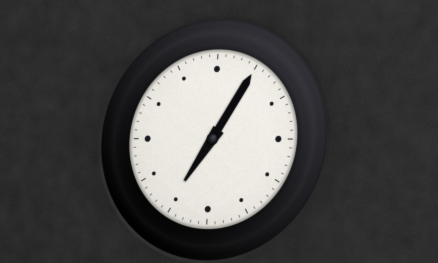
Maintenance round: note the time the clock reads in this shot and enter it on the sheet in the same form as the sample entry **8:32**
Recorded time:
**7:05**
